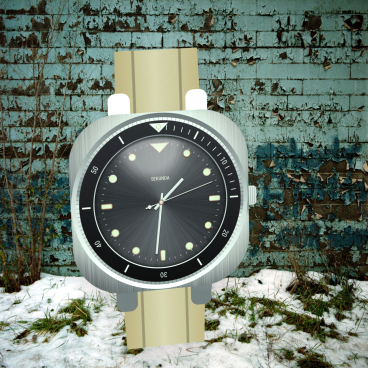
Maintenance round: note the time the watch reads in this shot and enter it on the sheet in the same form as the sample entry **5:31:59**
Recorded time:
**1:31:12**
